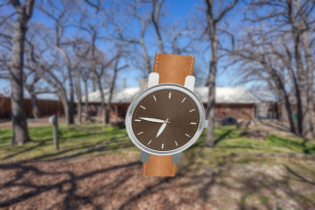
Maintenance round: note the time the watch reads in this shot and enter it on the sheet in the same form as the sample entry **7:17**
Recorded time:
**6:46**
